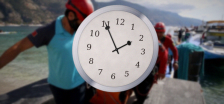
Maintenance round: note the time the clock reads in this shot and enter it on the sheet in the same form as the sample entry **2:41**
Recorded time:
**1:55**
